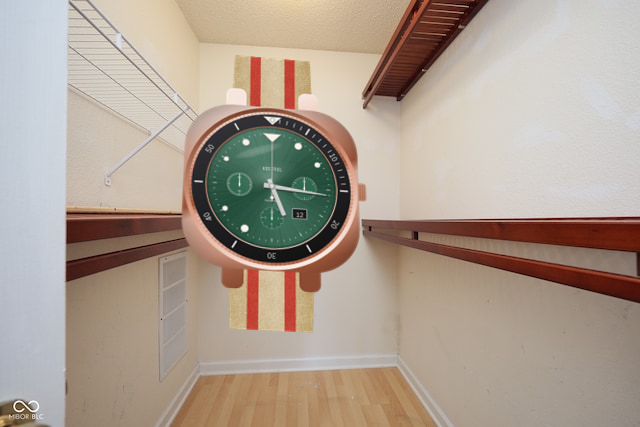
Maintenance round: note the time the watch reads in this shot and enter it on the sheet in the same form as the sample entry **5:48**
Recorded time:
**5:16**
